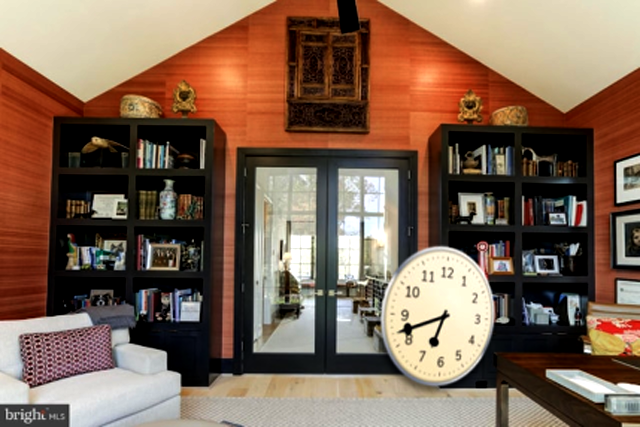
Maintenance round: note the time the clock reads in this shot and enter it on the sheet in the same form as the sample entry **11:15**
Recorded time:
**6:42**
